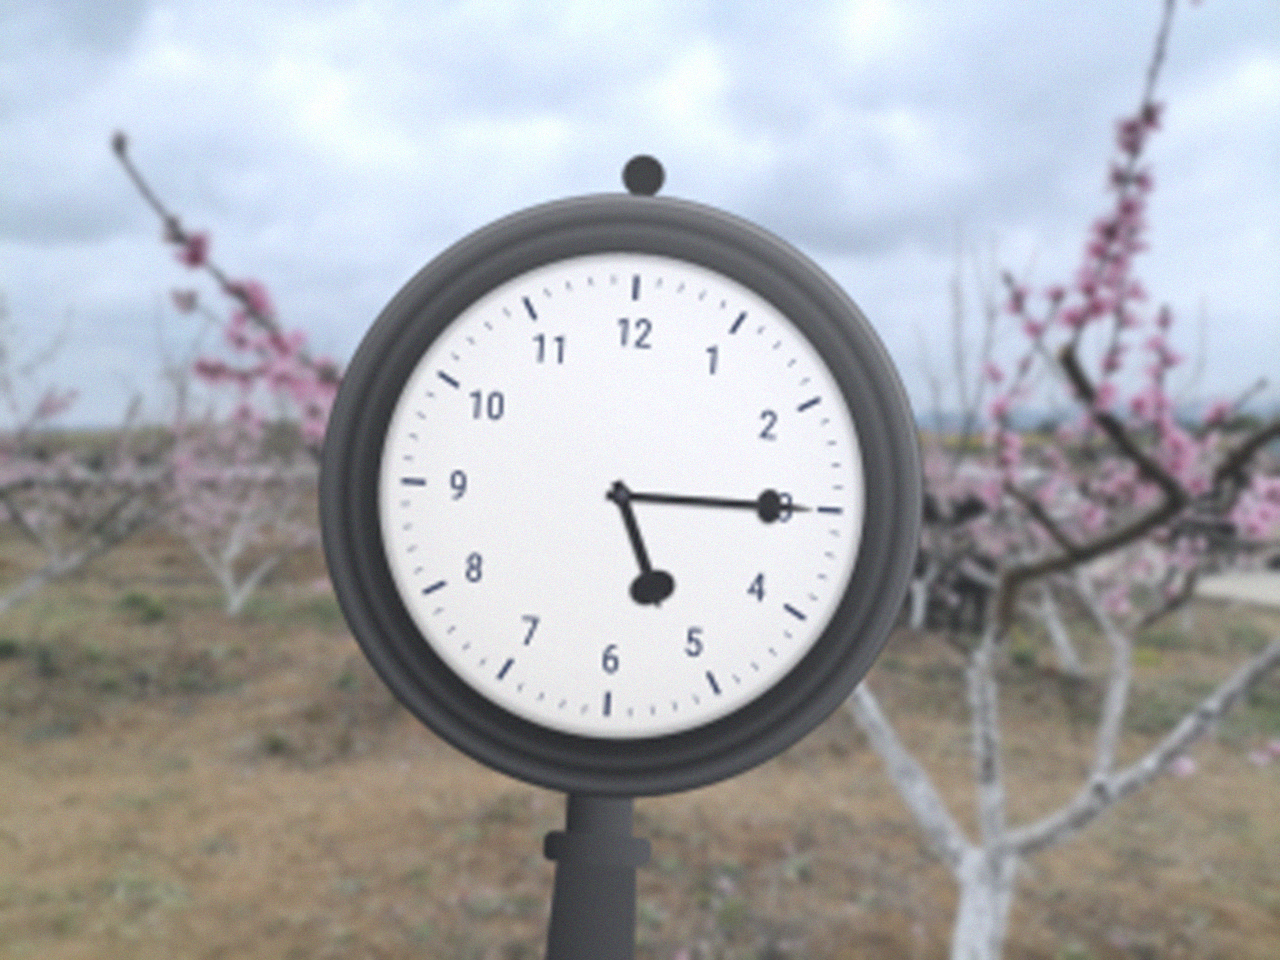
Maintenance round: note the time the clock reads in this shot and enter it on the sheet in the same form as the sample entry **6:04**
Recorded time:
**5:15**
